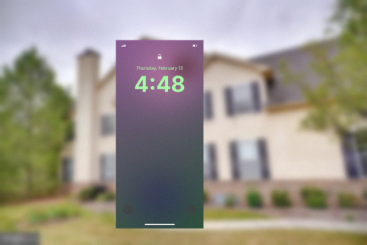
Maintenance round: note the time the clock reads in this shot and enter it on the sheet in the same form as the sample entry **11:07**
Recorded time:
**4:48**
